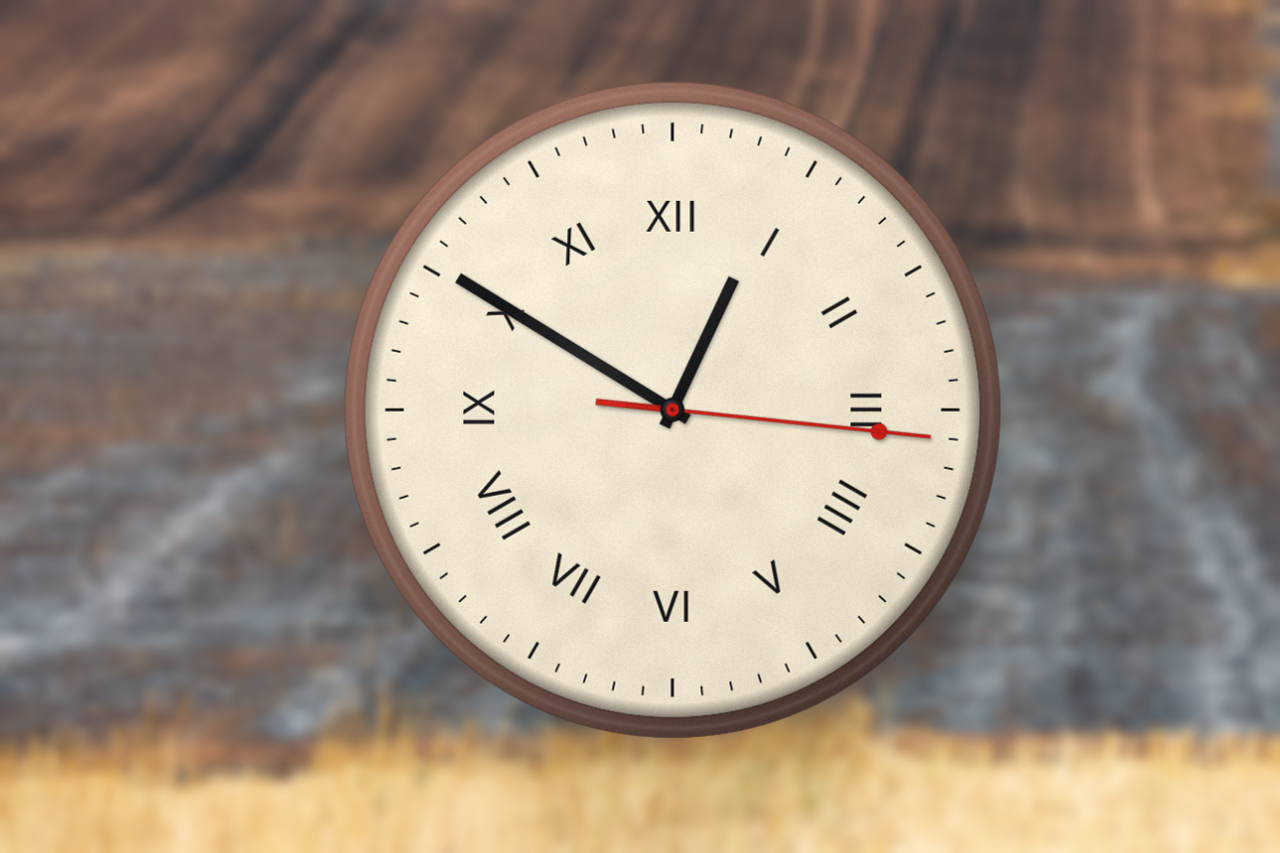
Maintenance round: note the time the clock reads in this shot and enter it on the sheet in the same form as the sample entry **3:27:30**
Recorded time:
**12:50:16**
